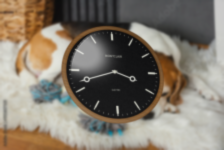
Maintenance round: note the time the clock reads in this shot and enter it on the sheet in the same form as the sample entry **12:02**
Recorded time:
**3:42**
